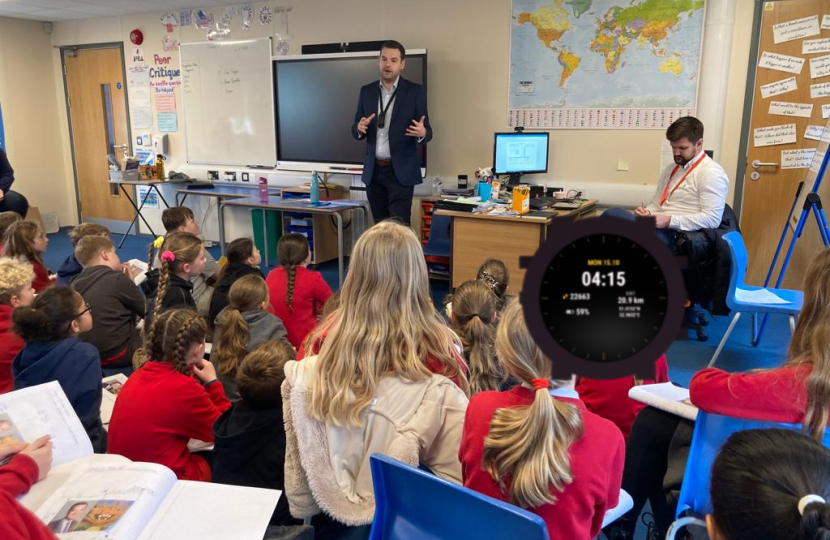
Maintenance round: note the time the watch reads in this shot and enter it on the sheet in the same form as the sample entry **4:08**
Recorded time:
**4:15**
